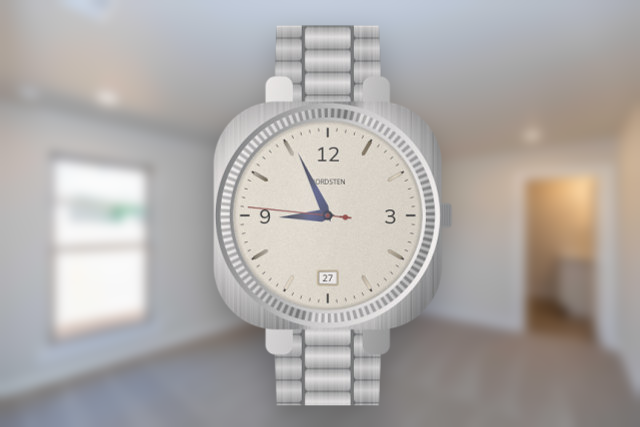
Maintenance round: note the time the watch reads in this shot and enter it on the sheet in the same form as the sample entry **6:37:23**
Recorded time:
**8:55:46**
